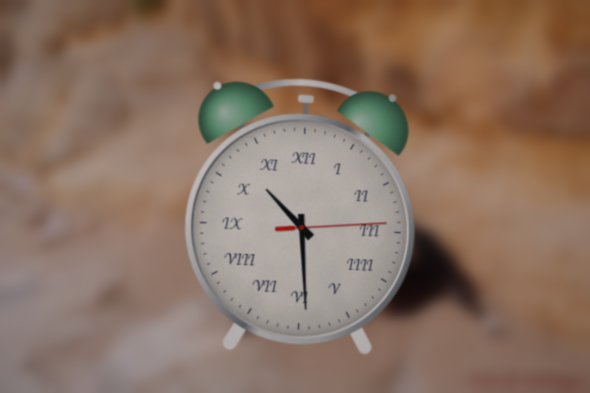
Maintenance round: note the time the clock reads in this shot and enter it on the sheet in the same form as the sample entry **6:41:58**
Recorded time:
**10:29:14**
